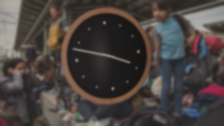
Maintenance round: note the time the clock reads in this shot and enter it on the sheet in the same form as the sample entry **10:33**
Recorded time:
**3:48**
